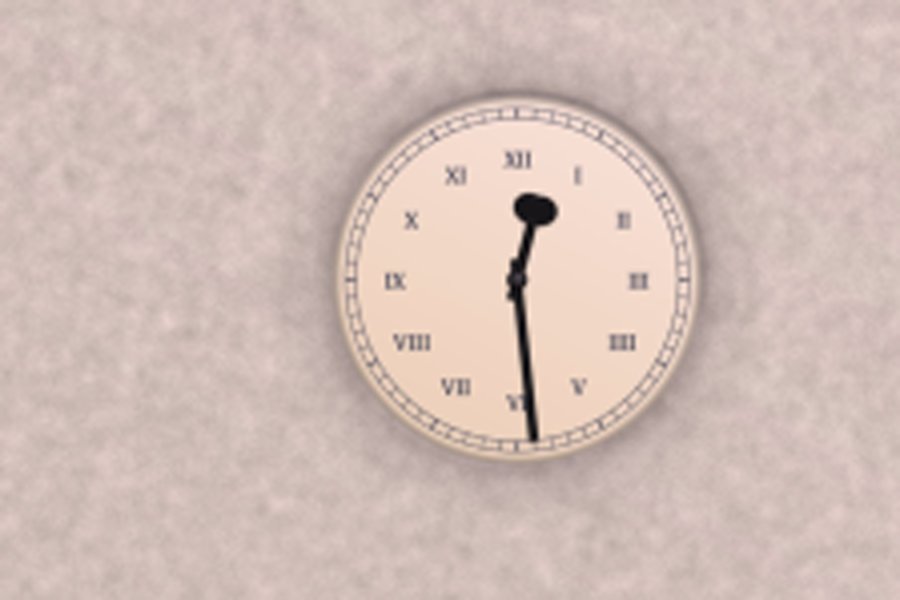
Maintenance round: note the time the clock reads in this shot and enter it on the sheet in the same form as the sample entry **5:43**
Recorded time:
**12:29**
